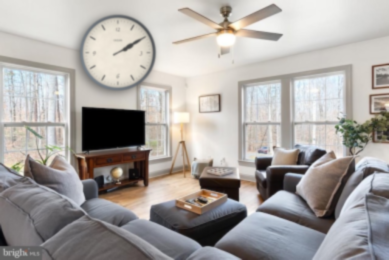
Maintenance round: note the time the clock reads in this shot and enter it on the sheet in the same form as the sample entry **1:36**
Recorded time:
**2:10**
